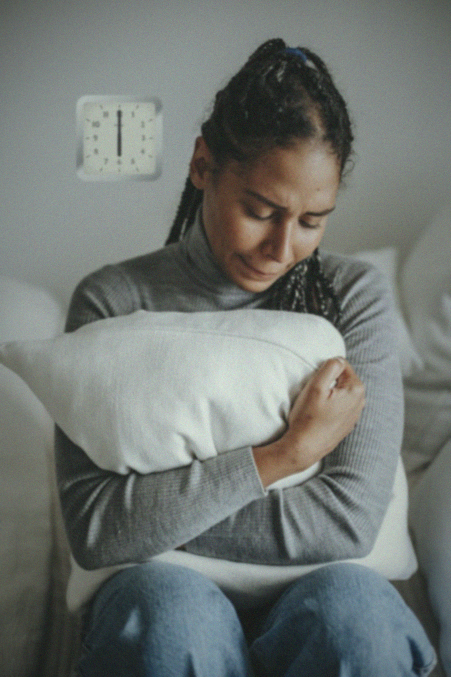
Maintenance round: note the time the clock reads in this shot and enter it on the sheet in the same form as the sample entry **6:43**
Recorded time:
**6:00**
